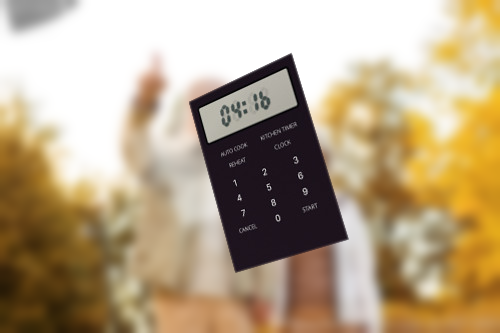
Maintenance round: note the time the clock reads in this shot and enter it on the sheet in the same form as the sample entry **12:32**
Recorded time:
**4:16**
